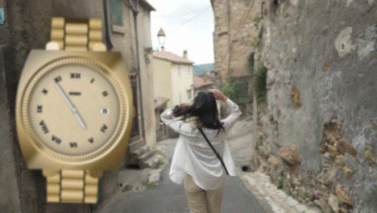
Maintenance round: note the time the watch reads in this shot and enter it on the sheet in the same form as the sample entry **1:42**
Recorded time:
**4:54**
